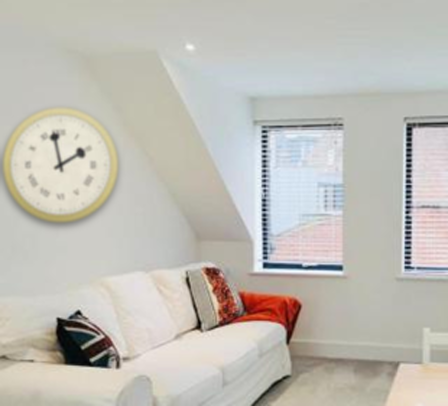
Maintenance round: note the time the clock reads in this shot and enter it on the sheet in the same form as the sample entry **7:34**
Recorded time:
**1:58**
